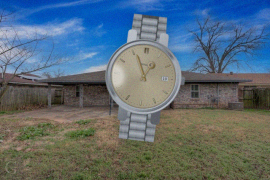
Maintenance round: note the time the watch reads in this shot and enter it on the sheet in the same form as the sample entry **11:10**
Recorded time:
**12:56**
